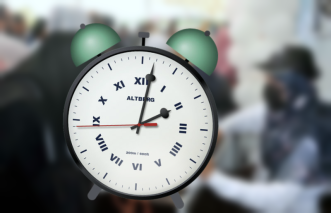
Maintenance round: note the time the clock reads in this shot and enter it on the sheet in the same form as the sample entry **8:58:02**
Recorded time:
**2:01:44**
